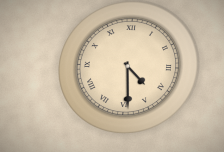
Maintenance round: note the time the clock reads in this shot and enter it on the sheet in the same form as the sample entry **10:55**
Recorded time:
**4:29**
